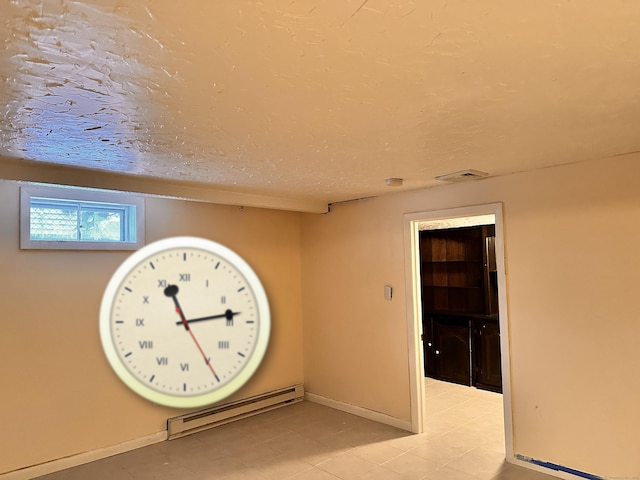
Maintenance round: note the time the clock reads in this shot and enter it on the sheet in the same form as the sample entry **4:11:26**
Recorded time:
**11:13:25**
